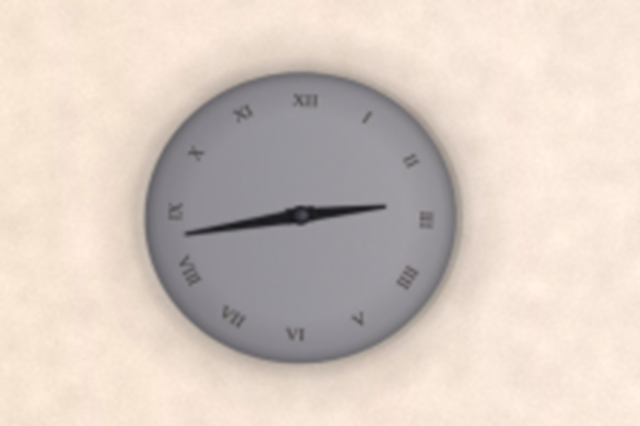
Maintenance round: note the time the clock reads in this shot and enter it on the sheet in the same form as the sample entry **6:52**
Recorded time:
**2:43**
